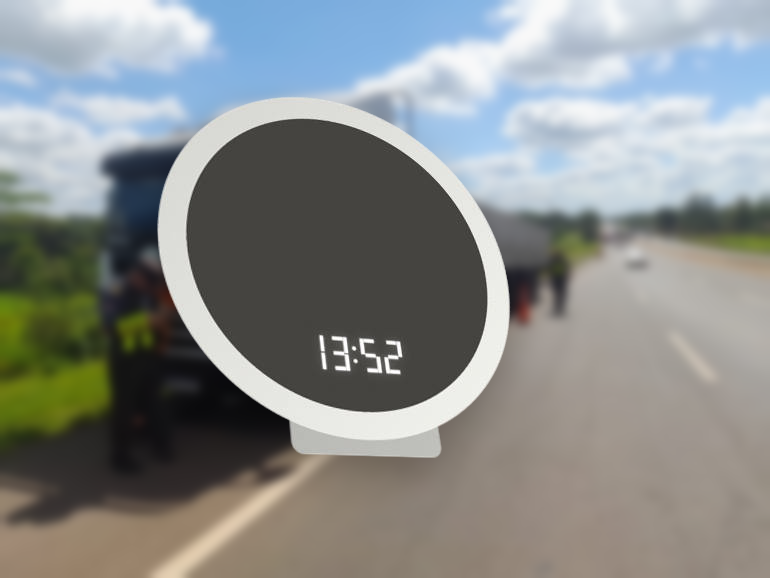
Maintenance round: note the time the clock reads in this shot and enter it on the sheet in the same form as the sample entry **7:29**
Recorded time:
**13:52**
